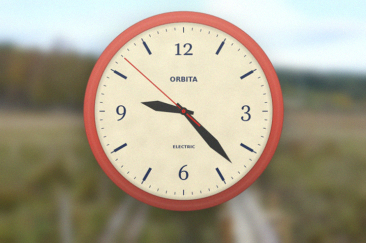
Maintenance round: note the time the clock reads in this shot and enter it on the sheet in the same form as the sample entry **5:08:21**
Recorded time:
**9:22:52**
